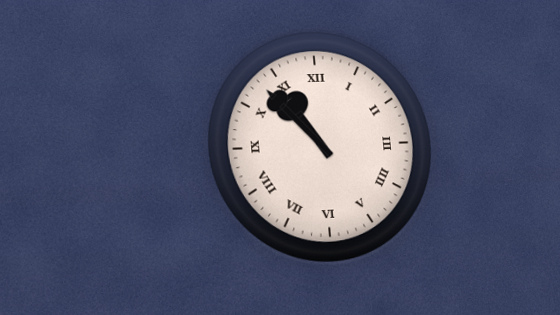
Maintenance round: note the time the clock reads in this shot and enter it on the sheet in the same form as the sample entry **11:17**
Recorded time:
**10:53**
